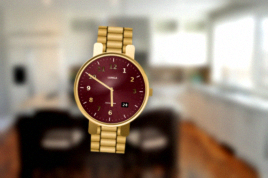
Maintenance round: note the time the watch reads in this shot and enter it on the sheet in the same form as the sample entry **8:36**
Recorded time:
**5:50**
